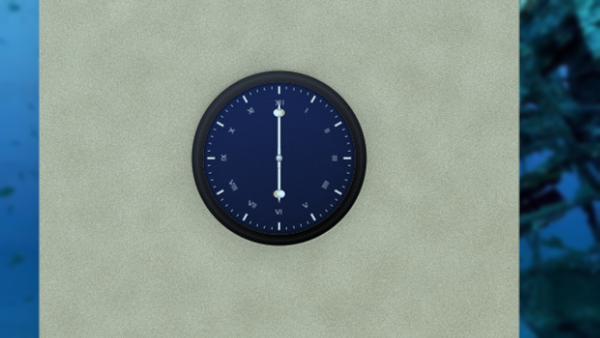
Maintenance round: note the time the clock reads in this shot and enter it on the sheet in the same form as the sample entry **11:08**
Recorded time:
**6:00**
